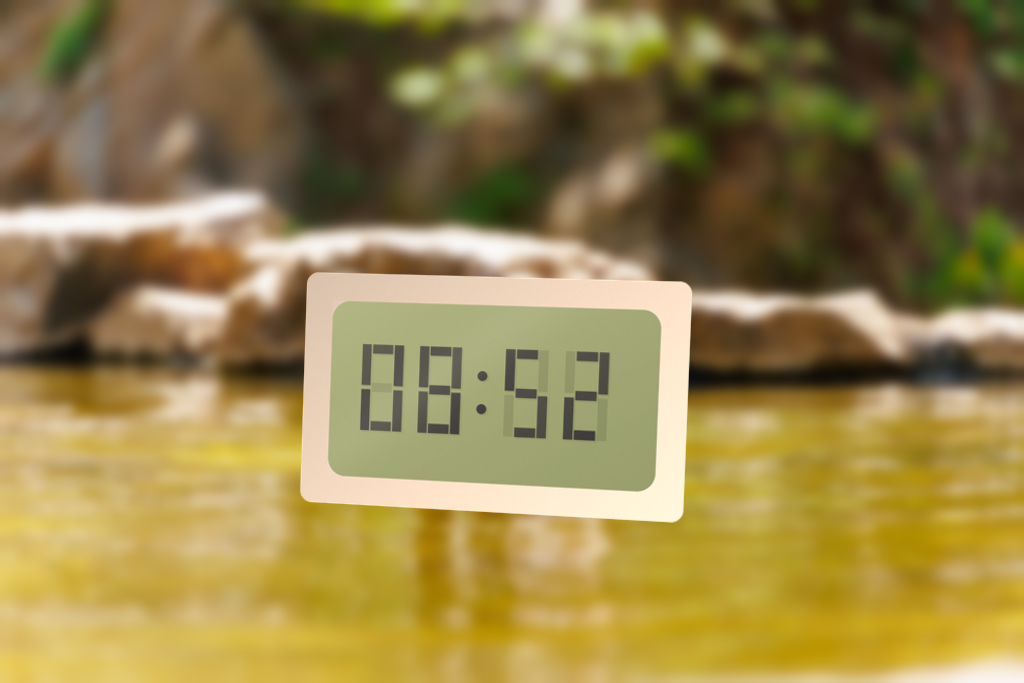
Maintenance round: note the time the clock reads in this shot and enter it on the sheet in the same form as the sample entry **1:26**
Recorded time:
**8:52**
